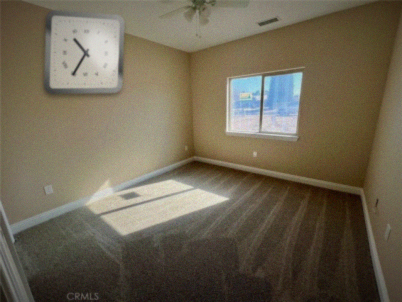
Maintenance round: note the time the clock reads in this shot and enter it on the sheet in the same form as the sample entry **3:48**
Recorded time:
**10:35**
